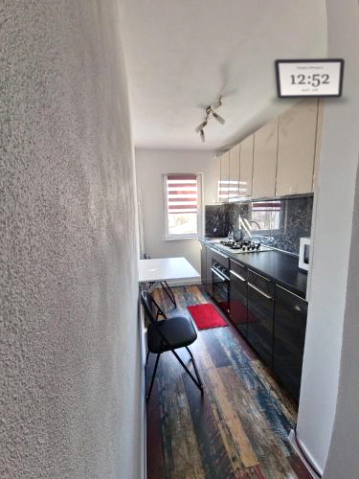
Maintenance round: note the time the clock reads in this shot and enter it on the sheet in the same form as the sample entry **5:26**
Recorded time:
**12:52**
